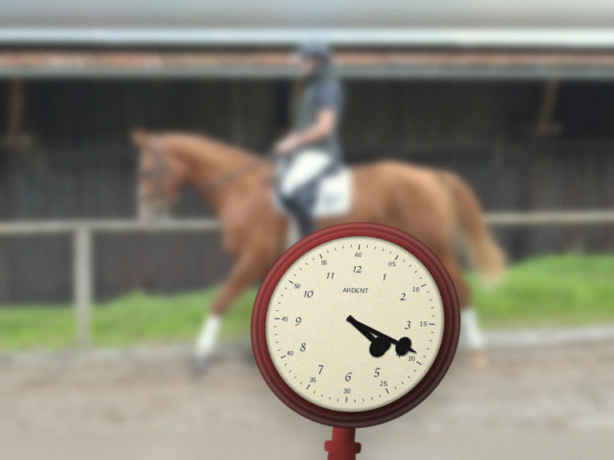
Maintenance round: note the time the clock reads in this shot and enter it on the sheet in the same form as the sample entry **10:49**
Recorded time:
**4:19**
